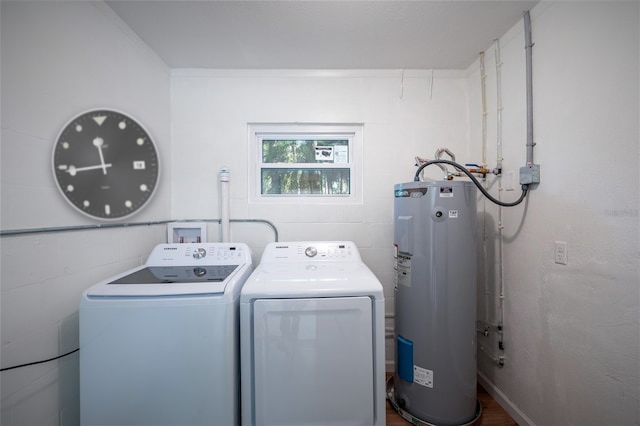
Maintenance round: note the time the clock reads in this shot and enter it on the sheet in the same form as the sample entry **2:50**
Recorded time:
**11:44**
